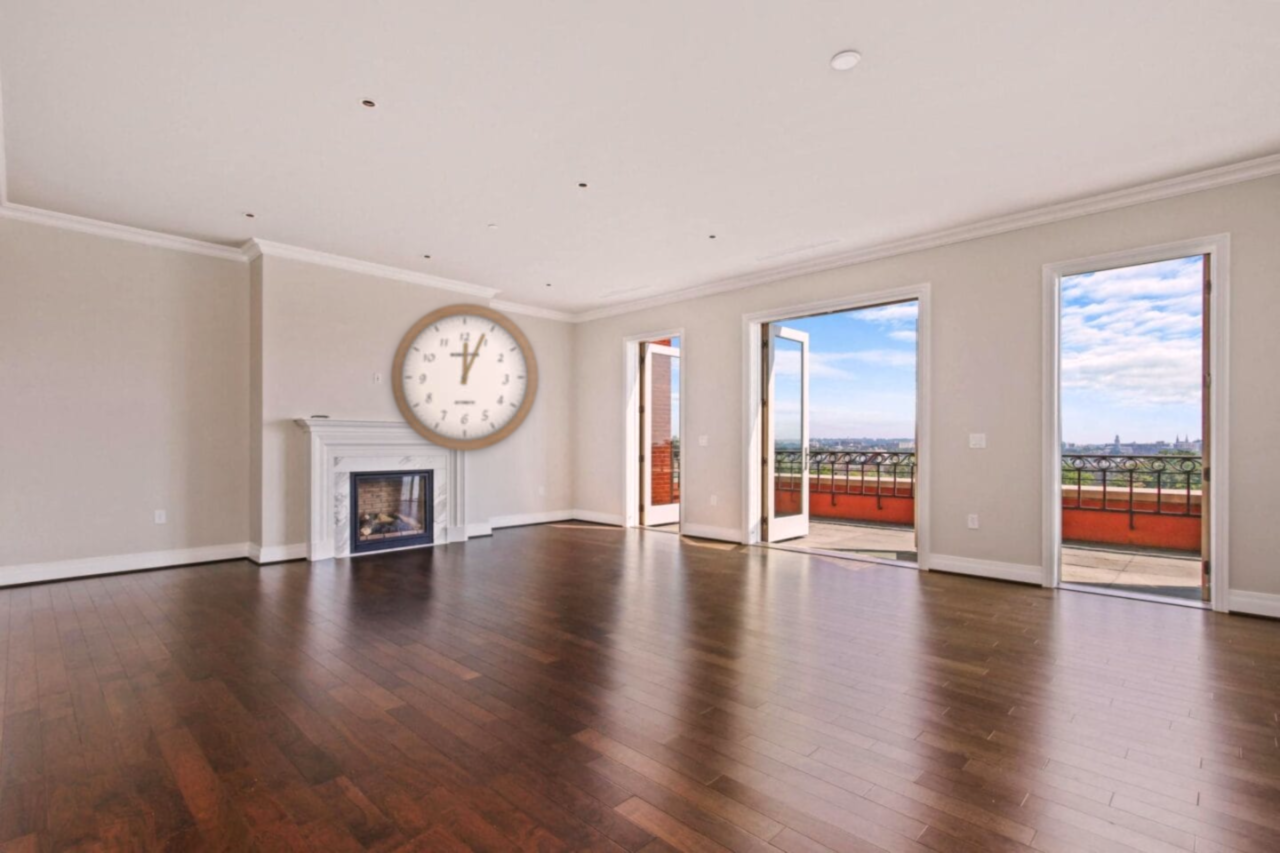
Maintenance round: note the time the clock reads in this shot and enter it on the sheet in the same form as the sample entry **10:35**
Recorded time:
**12:04**
